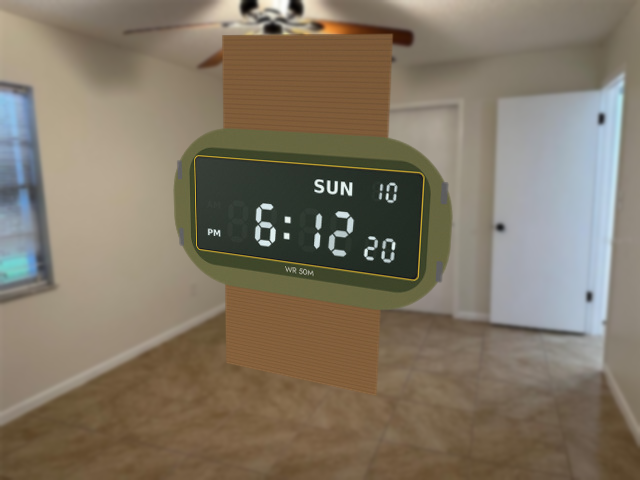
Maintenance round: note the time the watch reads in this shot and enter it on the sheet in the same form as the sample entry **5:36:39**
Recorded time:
**6:12:20**
